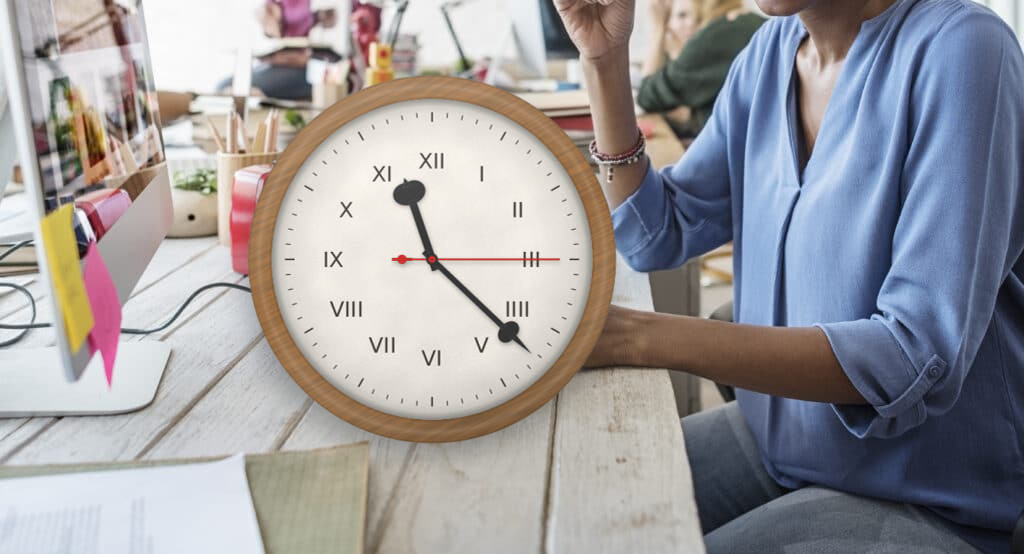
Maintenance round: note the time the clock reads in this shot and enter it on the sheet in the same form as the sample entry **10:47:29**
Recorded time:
**11:22:15**
